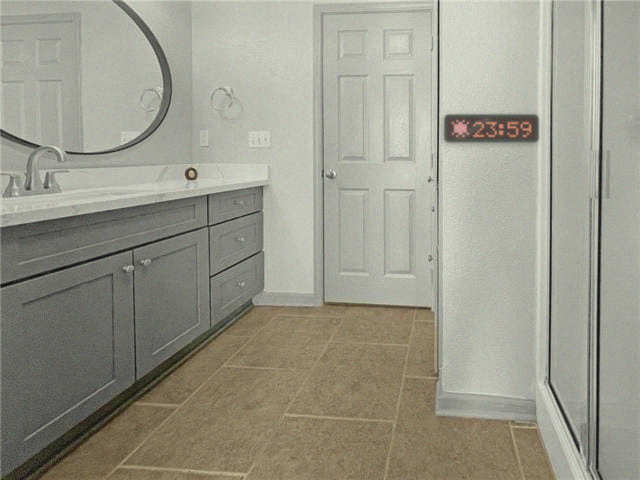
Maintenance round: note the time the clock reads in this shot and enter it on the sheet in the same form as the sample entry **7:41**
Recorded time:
**23:59**
